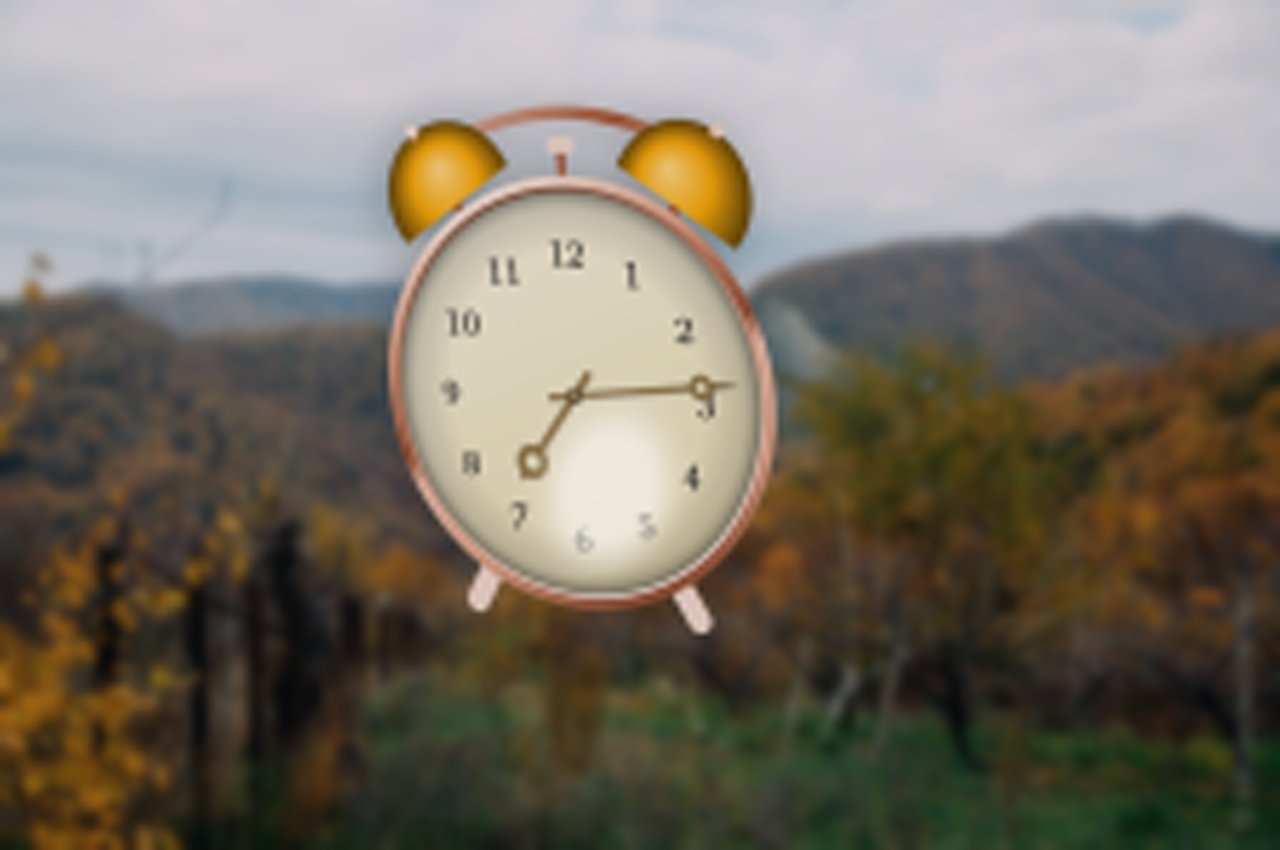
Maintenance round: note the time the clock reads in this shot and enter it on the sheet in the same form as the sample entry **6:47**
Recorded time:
**7:14**
